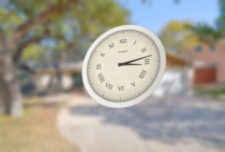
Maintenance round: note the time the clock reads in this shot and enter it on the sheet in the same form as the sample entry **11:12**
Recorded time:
**3:13**
